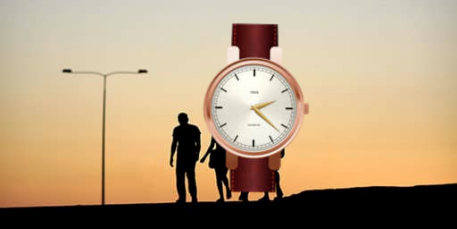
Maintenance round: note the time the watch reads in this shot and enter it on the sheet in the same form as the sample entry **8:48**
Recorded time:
**2:22**
